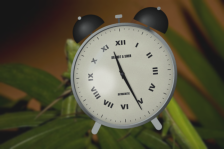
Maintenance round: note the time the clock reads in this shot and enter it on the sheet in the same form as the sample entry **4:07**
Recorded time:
**11:26**
